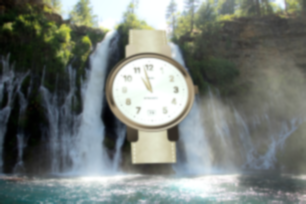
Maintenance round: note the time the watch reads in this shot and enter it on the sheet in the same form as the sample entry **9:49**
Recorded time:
**10:58**
